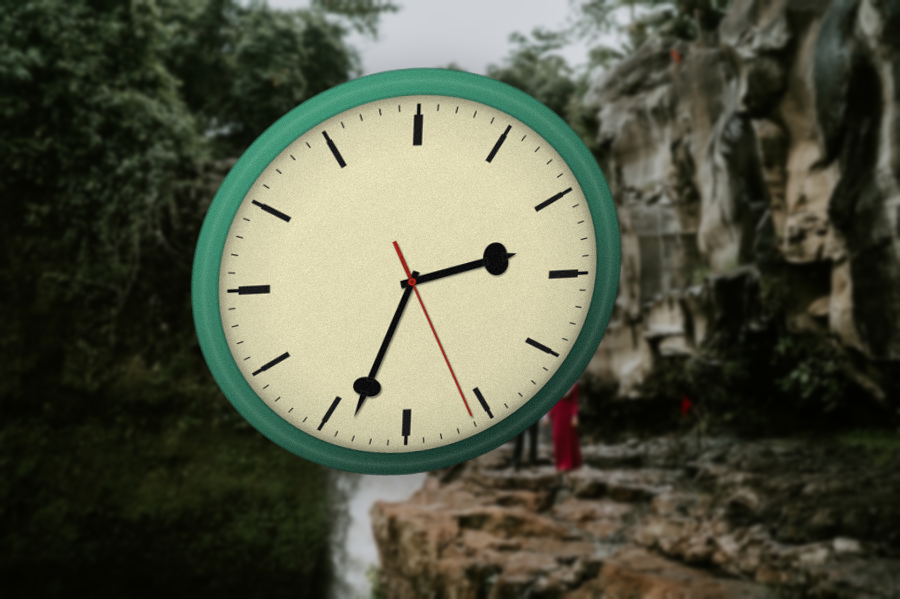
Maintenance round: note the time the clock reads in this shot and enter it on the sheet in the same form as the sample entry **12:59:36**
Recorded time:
**2:33:26**
